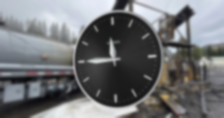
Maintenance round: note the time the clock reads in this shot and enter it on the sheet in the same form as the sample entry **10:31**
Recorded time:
**11:45**
